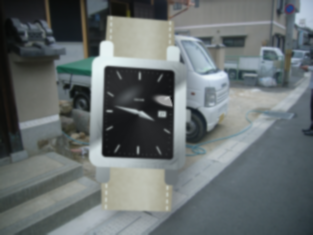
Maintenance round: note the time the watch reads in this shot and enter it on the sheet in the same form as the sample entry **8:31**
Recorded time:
**3:47**
